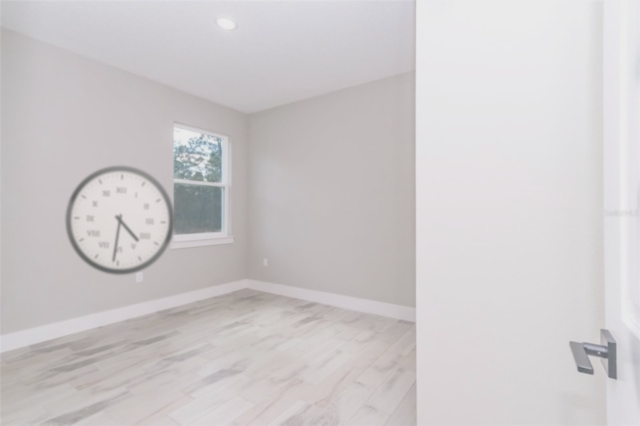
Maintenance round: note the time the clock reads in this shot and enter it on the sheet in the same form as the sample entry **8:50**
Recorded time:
**4:31**
